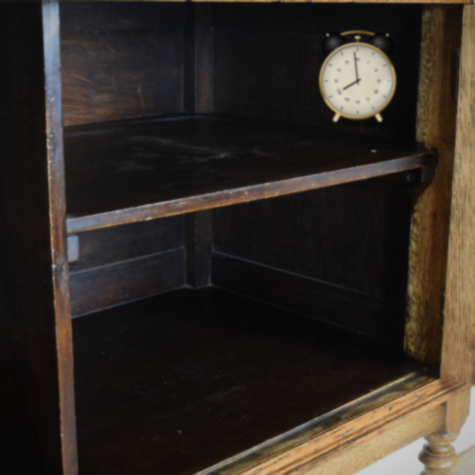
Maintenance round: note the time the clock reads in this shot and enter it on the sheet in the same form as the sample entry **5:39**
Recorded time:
**7:59**
